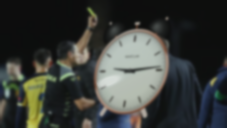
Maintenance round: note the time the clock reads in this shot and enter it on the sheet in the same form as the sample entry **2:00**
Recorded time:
**9:14**
